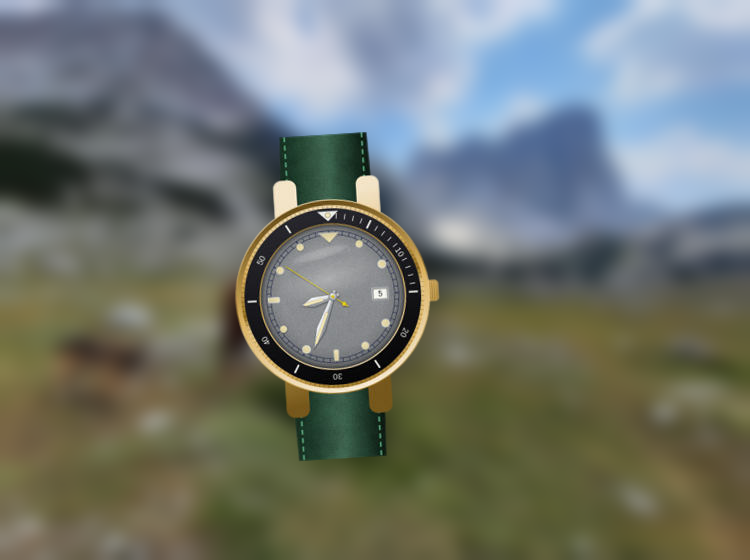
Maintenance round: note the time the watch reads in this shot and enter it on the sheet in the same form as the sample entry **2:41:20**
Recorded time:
**8:33:51**
